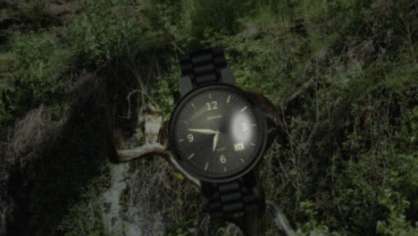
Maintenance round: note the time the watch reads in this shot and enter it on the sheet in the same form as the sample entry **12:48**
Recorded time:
**6:48**
